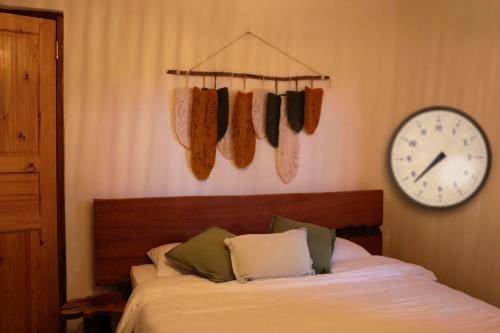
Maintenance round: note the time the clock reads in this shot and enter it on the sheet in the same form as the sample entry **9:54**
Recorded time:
**7:38**
